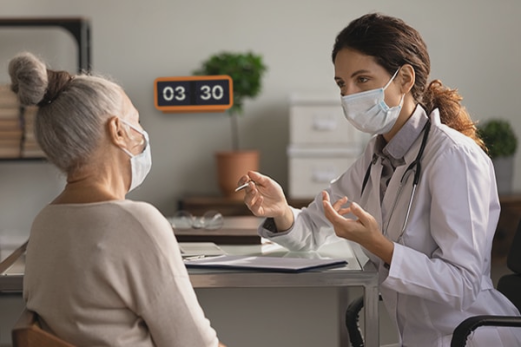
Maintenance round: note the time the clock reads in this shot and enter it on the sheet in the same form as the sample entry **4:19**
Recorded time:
**3:30**
